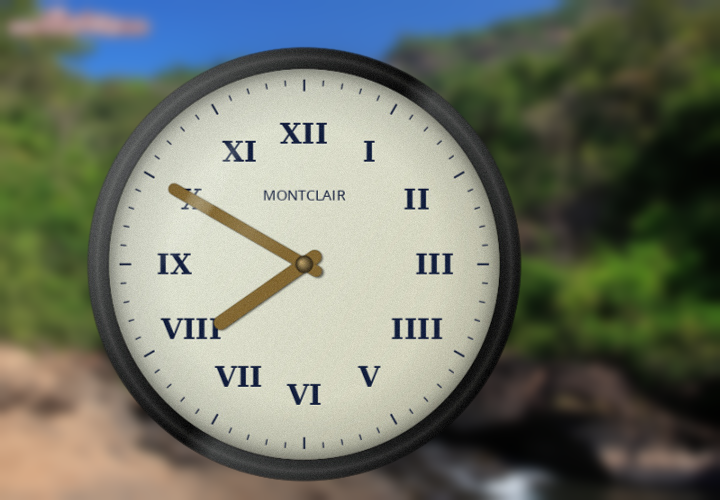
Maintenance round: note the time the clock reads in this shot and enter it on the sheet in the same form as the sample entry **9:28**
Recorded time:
**7:50**
